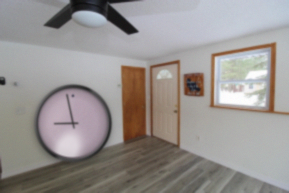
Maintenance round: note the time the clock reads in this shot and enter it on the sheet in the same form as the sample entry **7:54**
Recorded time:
**8:58**
